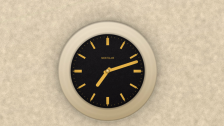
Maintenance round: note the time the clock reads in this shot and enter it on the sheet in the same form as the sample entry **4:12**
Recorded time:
**7:12**
